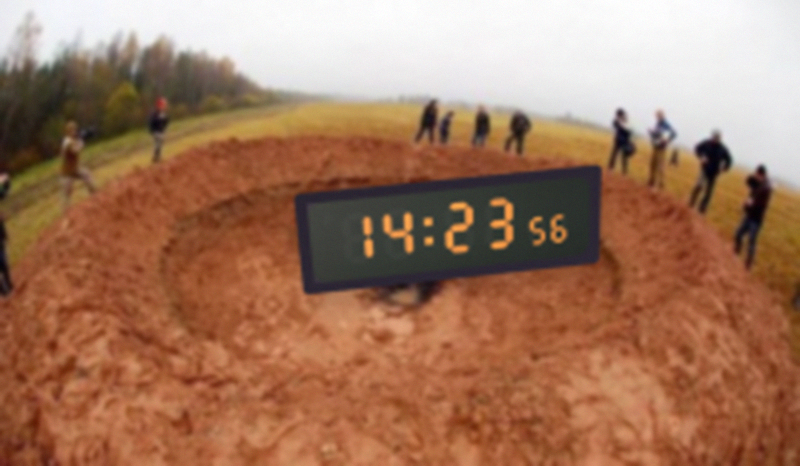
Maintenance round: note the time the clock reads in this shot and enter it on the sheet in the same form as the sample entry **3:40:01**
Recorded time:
**14:23:56**
